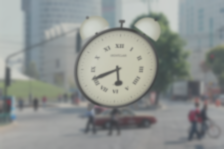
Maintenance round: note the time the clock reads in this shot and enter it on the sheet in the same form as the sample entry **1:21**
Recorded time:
**5:41**
